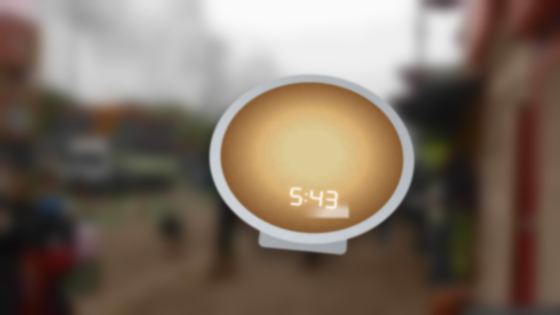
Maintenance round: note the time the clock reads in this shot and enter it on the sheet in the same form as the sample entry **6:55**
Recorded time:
**5:43**
